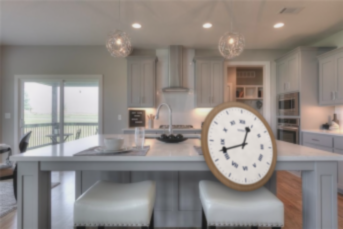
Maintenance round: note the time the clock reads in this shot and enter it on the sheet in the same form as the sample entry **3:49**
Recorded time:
**12:42**
